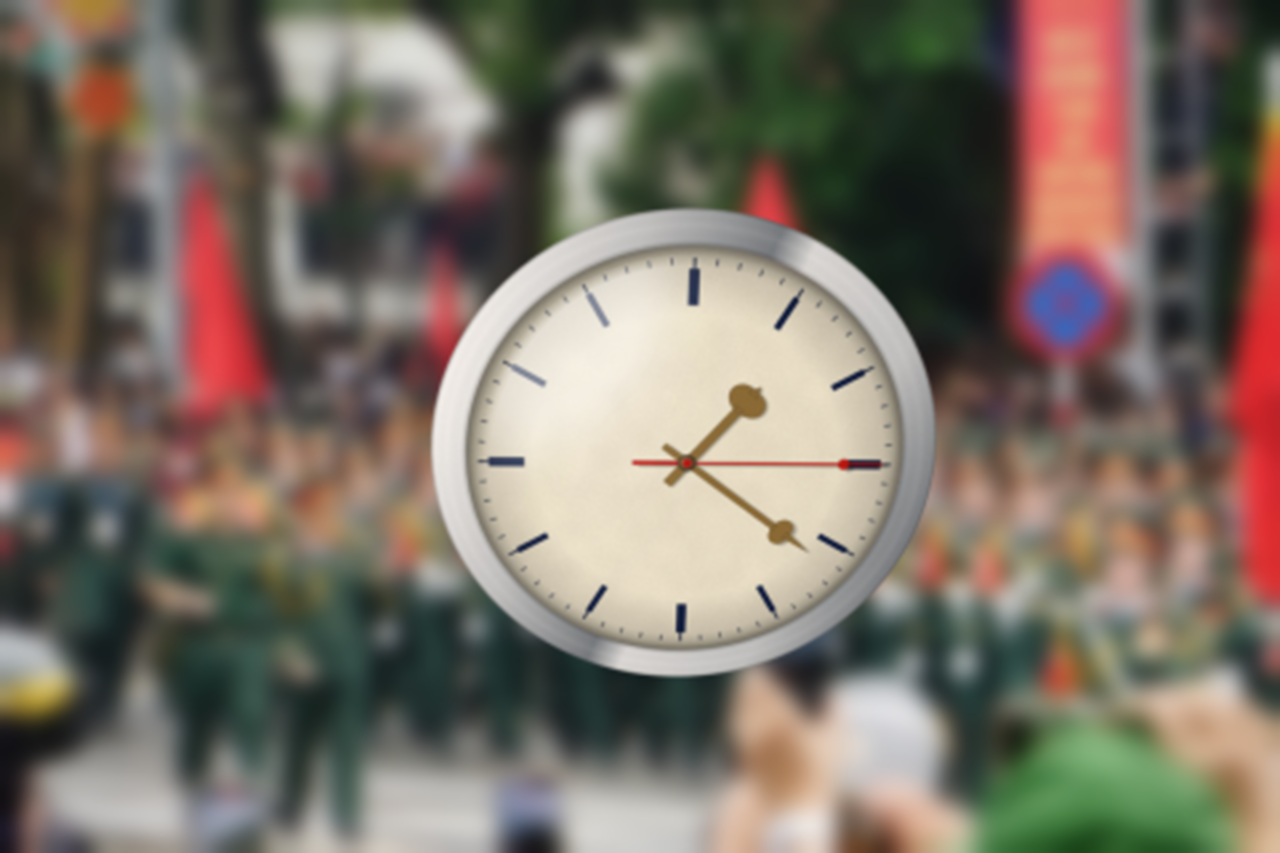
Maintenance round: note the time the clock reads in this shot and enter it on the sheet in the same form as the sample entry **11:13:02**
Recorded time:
**1:21:15**
